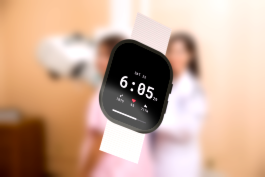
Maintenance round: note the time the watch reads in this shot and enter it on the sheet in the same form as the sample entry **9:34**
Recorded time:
**6:05**
